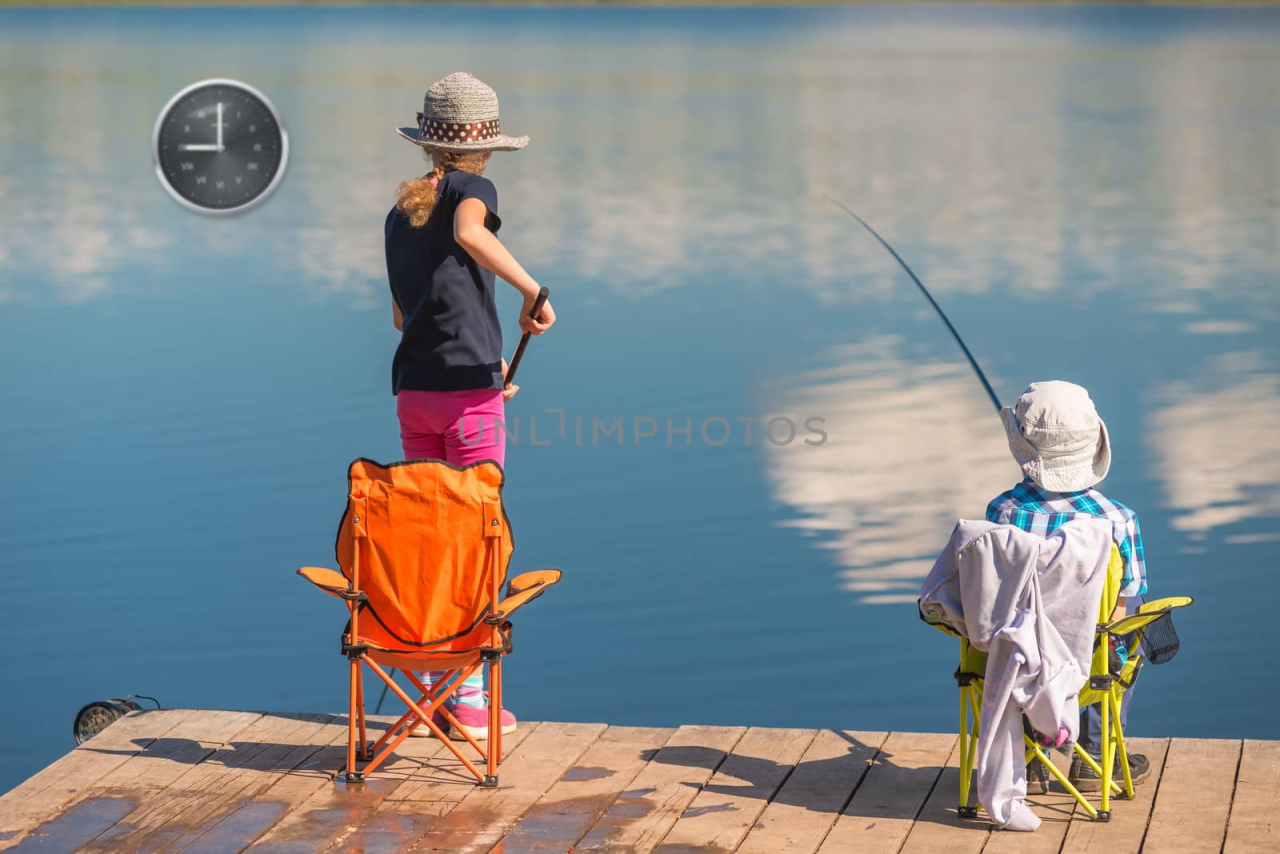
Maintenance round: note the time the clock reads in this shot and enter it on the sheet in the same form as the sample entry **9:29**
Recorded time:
**9:00**
